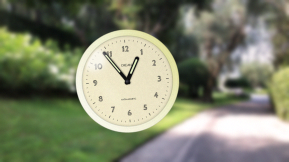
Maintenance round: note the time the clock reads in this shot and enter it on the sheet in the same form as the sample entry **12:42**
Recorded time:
**12:54**
